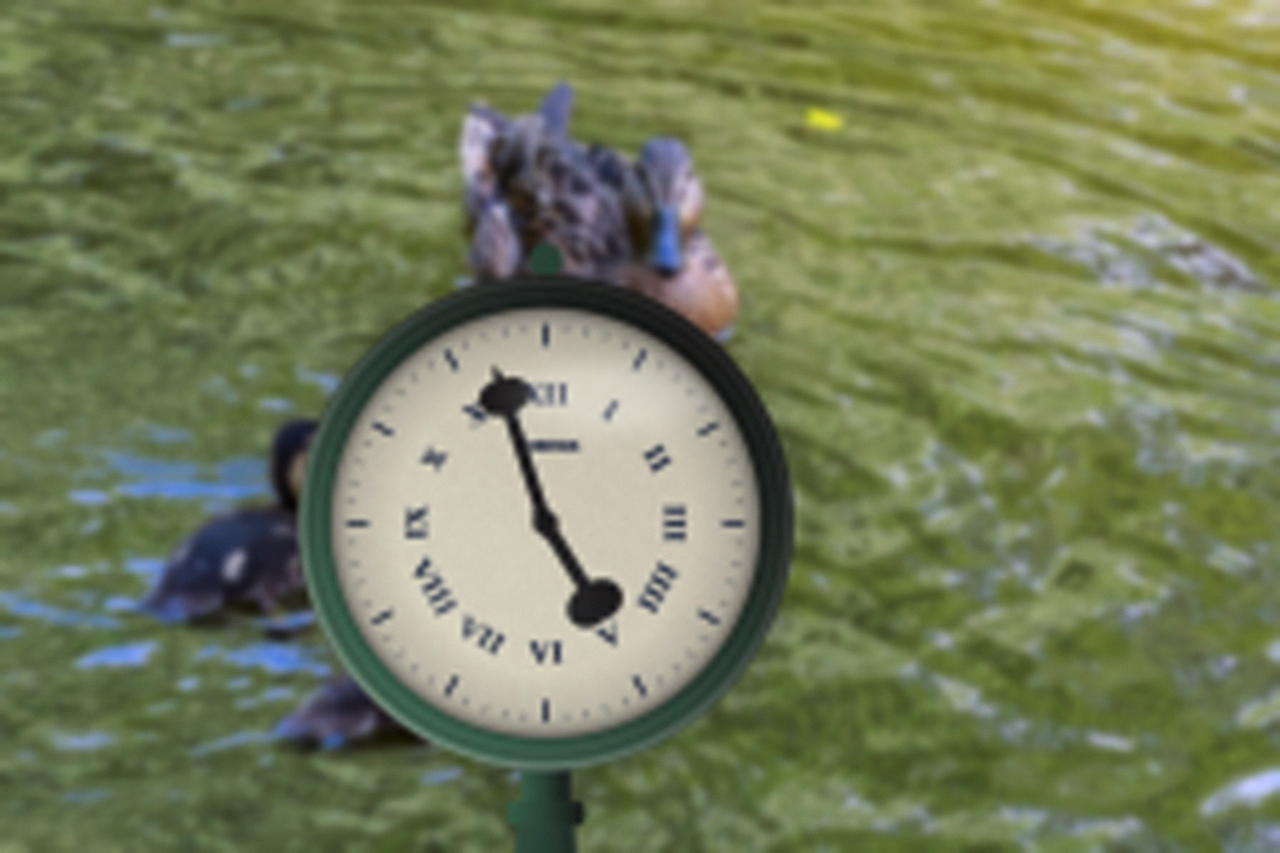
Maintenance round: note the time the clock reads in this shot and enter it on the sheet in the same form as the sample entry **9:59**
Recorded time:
**4:57**
